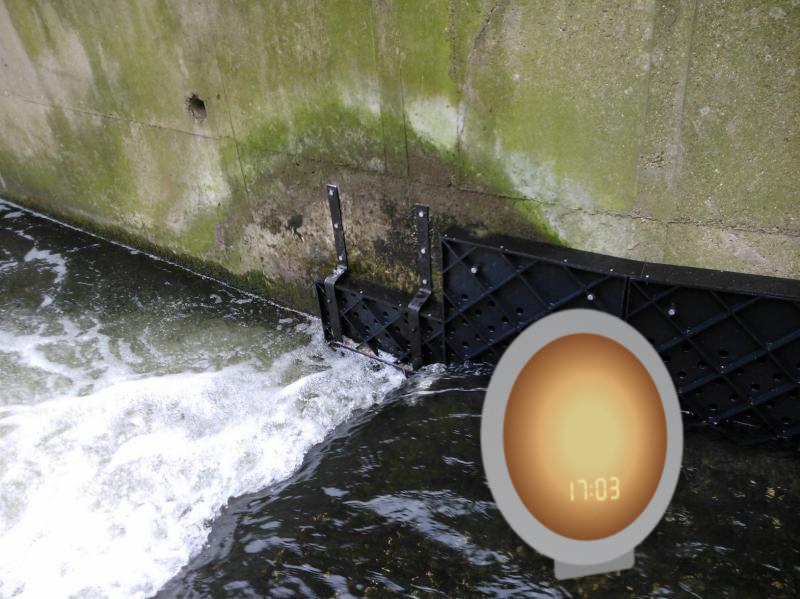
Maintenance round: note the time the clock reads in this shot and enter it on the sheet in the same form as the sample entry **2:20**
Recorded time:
**17:03**
